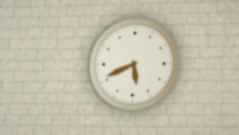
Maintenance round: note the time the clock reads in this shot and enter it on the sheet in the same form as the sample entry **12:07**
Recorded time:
**5:41**
